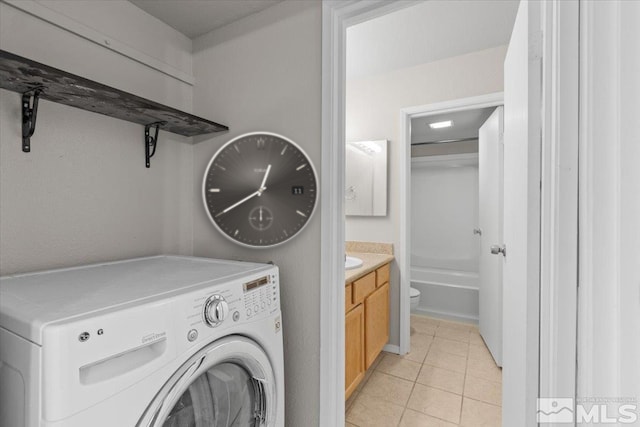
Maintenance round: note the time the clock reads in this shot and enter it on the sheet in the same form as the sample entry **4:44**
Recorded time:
**12:40**
